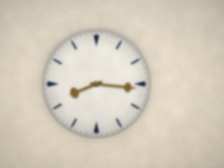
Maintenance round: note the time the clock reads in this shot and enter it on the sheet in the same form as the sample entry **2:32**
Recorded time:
**8:16**
